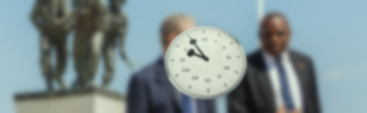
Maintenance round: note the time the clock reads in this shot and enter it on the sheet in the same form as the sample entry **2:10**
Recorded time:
**9:55**
